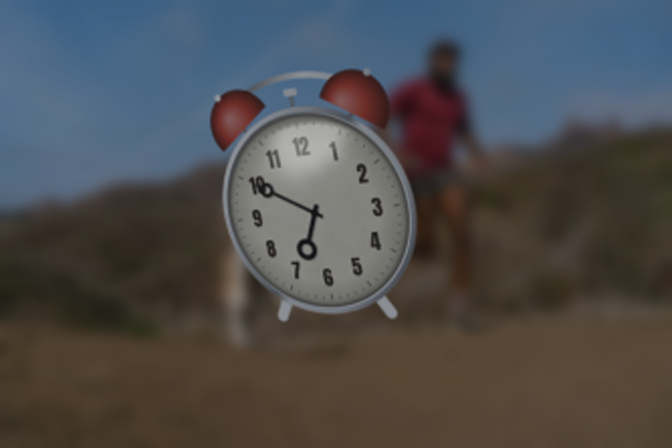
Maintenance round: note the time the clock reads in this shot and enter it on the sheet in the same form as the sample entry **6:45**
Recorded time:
**6:50**
